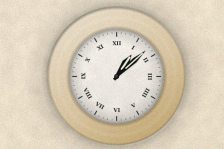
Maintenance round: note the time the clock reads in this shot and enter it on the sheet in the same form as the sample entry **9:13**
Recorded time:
**1:08**
